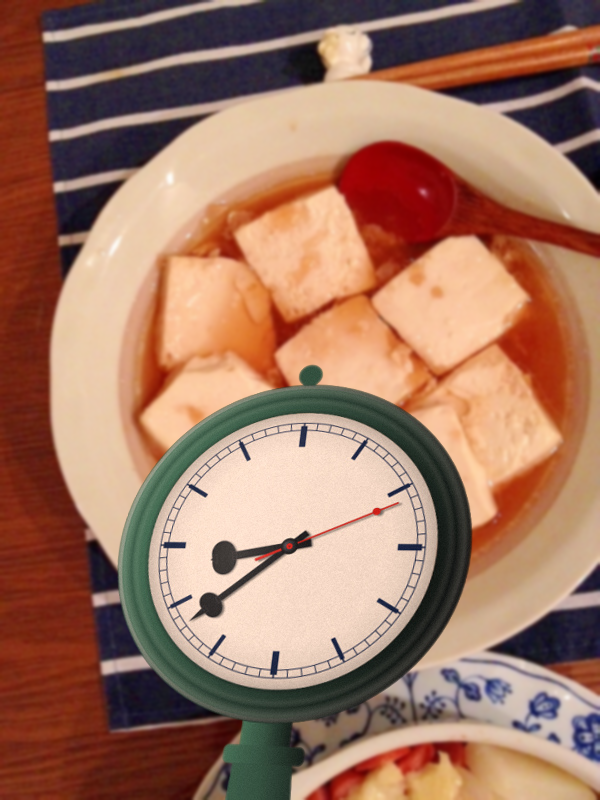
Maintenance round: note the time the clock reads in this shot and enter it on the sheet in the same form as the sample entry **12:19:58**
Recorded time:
**8:38:11**
